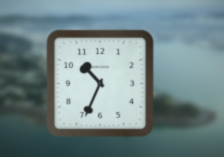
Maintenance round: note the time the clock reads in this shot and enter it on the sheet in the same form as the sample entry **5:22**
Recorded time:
**10:34**
